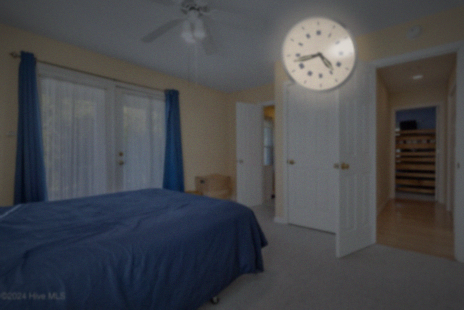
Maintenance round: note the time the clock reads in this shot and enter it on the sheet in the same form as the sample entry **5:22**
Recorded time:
**4:43**
